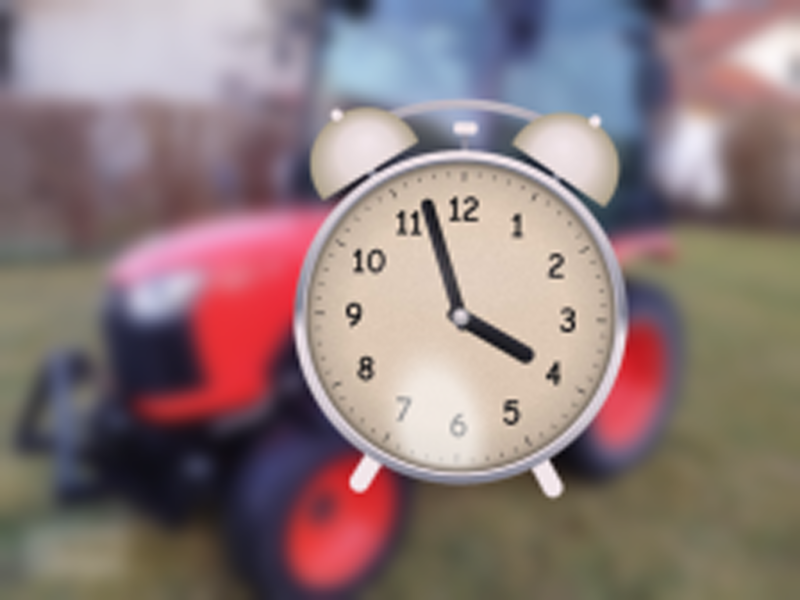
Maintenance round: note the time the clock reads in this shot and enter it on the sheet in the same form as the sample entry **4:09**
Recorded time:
**3:57**
